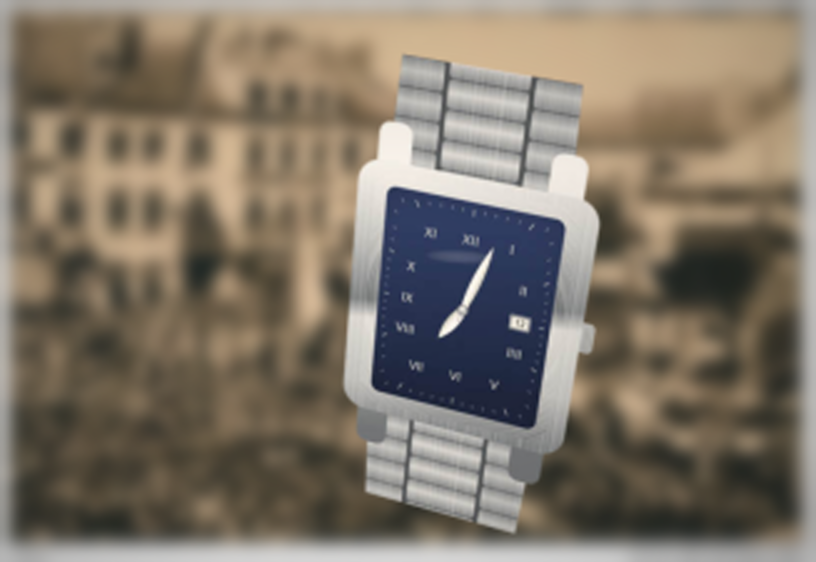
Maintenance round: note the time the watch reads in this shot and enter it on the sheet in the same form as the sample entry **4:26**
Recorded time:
**7:03**
